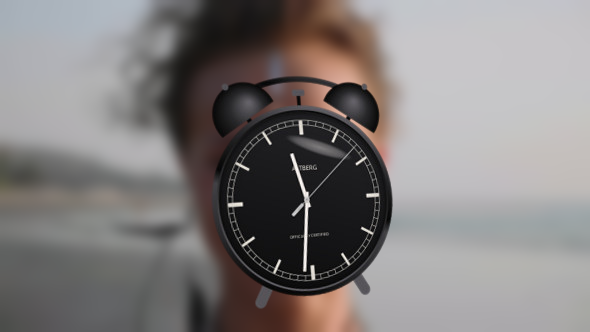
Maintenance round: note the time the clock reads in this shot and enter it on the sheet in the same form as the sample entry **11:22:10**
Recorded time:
**11:31:08**
